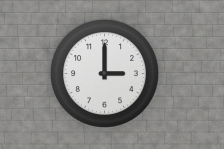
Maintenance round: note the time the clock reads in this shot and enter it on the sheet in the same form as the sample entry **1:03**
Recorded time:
**3:00**
